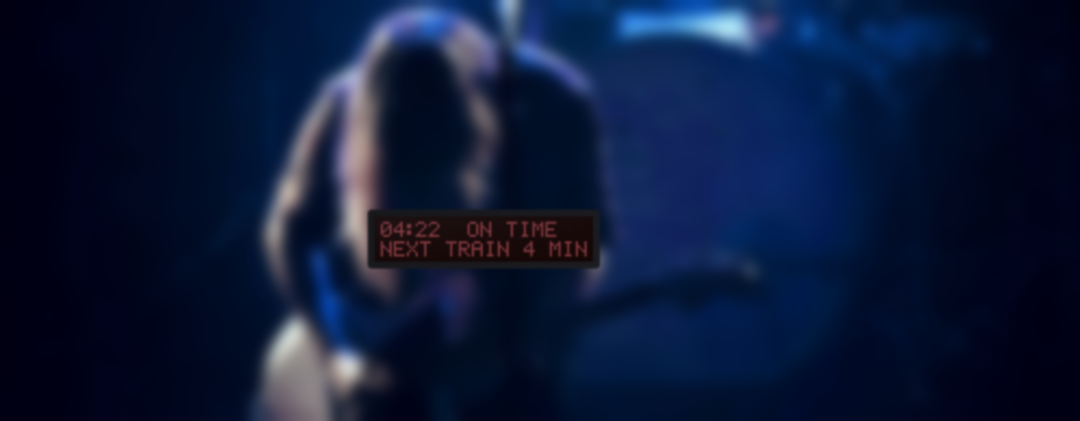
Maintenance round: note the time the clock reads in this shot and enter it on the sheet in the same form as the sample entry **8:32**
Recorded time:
**4:22**
